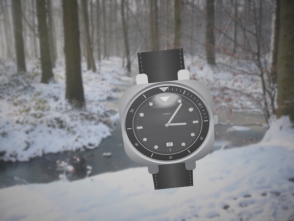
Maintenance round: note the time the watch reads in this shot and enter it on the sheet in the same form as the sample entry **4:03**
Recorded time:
**3:06**
